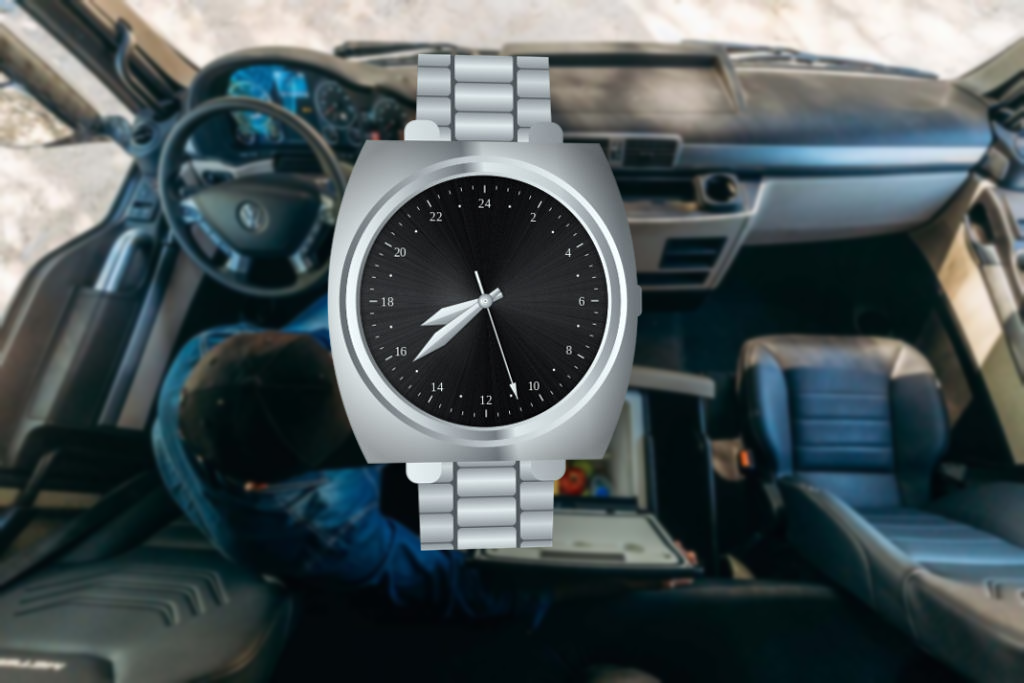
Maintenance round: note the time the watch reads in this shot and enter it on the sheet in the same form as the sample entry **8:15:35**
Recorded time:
**16:38:27**
